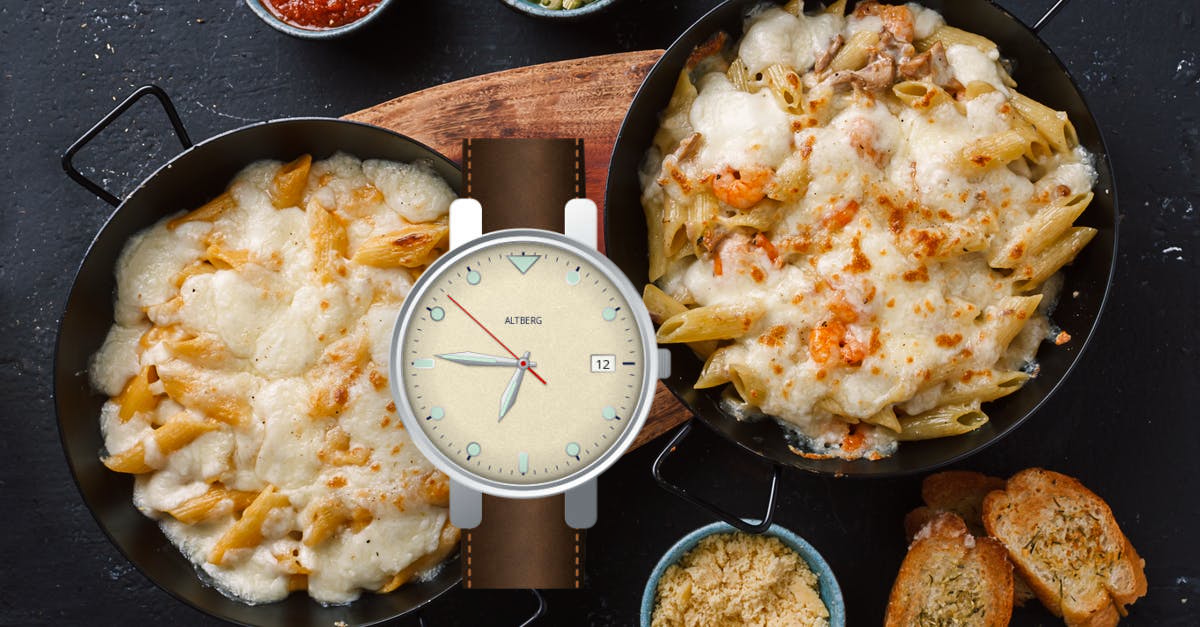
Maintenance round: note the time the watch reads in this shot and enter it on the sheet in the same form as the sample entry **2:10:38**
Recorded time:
**6:45:52**
